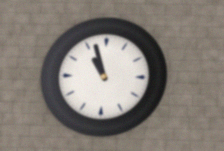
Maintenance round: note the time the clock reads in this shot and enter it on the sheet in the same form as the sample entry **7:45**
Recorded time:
**10:57**
